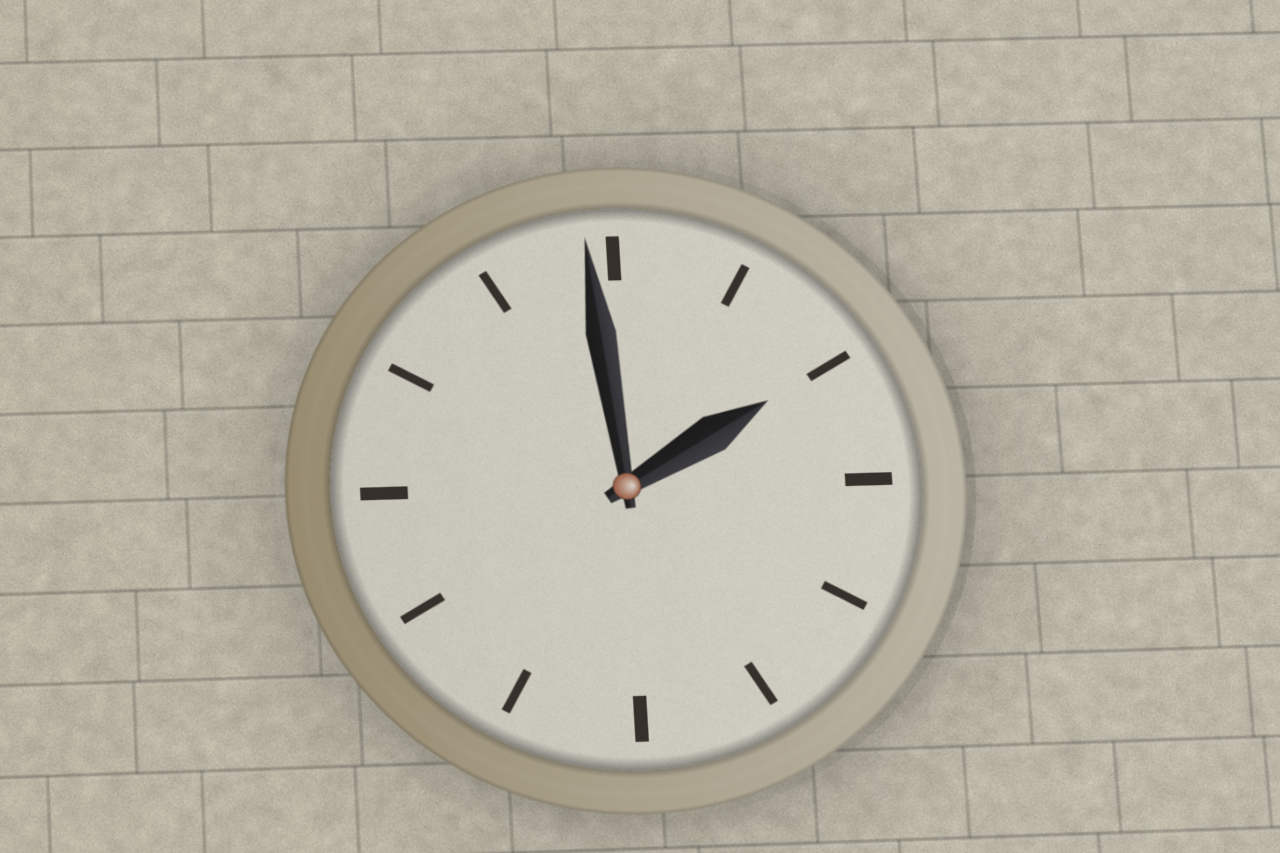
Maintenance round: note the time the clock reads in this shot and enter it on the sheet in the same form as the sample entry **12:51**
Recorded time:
**1:59**
